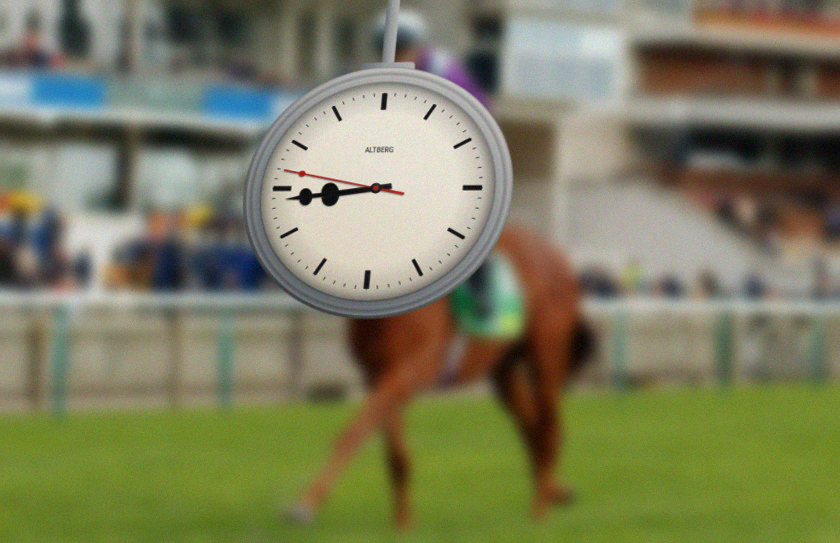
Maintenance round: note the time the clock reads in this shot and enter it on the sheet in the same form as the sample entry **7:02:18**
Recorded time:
**8:43:47**
